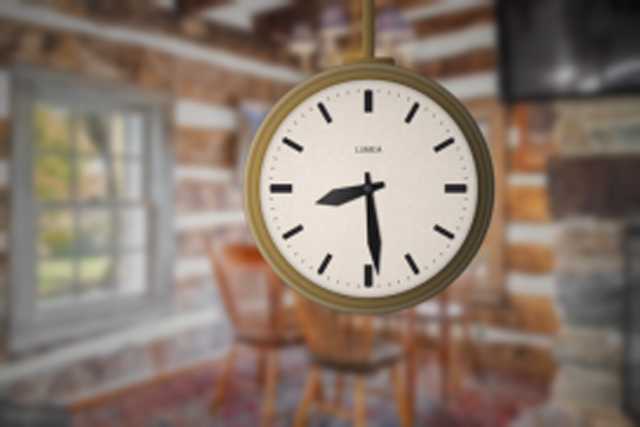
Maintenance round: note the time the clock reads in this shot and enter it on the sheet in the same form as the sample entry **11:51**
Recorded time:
**8:29**
